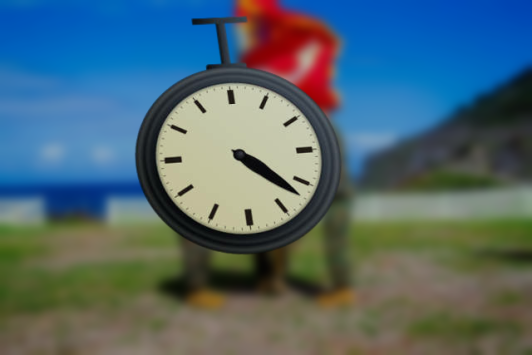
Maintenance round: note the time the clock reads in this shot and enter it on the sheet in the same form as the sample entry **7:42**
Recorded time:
**4:22**
